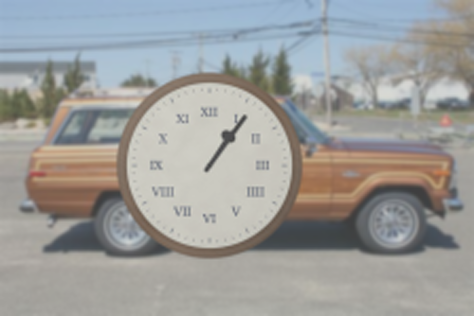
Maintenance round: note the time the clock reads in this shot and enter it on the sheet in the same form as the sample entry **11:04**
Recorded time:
**1:06**
